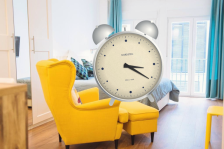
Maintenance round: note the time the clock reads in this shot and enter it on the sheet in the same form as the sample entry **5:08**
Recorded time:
**3:21**
